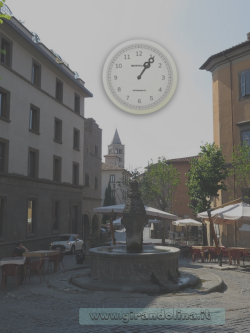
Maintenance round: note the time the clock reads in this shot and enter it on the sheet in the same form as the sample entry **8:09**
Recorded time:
**1:06**
